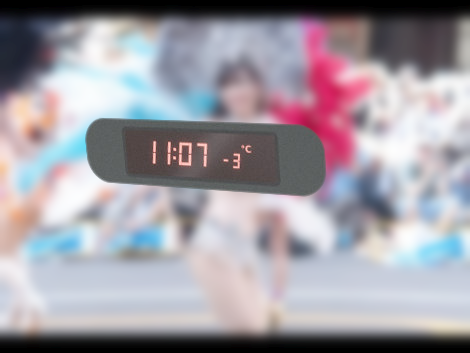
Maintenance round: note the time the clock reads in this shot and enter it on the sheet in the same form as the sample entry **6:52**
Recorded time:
**11:07**
